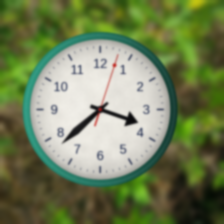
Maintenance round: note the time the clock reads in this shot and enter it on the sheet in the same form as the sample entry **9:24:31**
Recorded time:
**3:38:03**
